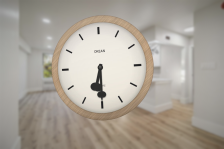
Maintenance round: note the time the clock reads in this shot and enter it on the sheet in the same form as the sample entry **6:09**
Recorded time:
**6:30**
